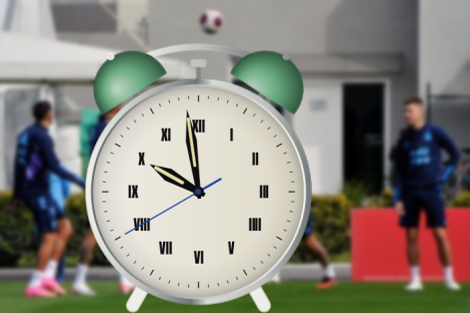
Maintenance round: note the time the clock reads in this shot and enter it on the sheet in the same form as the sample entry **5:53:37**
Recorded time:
**9:58:40**
